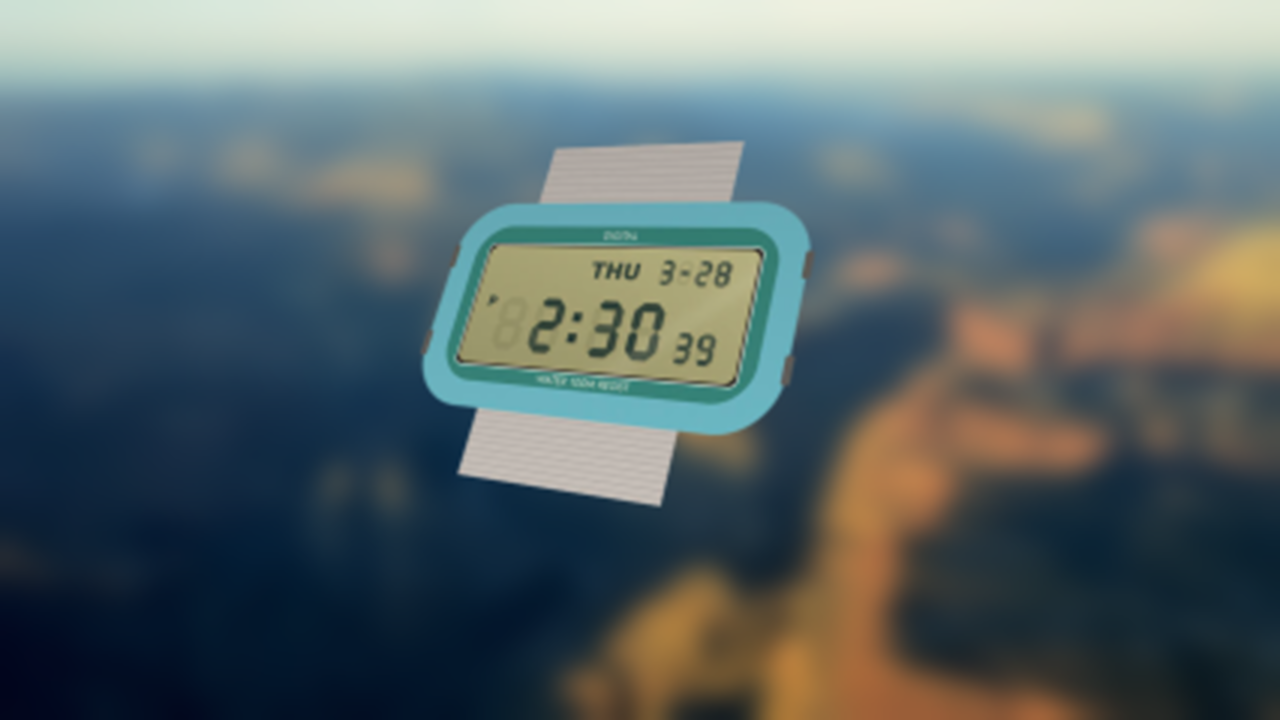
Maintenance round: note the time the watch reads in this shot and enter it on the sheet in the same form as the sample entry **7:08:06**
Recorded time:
**2:30:39**
